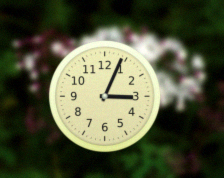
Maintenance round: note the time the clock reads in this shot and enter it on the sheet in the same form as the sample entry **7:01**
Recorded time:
**3:04**
